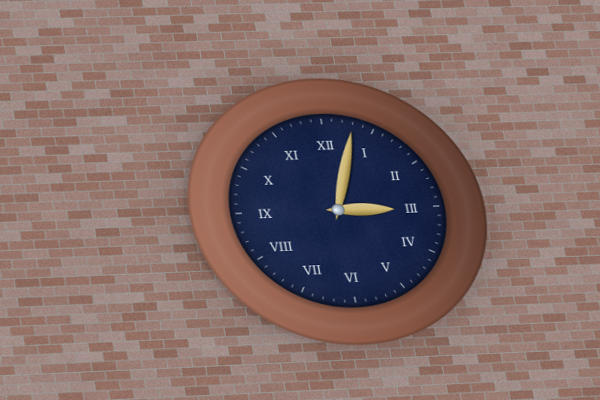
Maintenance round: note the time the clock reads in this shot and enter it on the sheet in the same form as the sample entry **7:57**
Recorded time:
**3:03**
